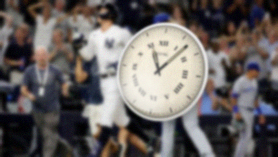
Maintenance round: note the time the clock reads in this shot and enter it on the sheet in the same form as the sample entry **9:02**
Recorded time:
**11:07**
